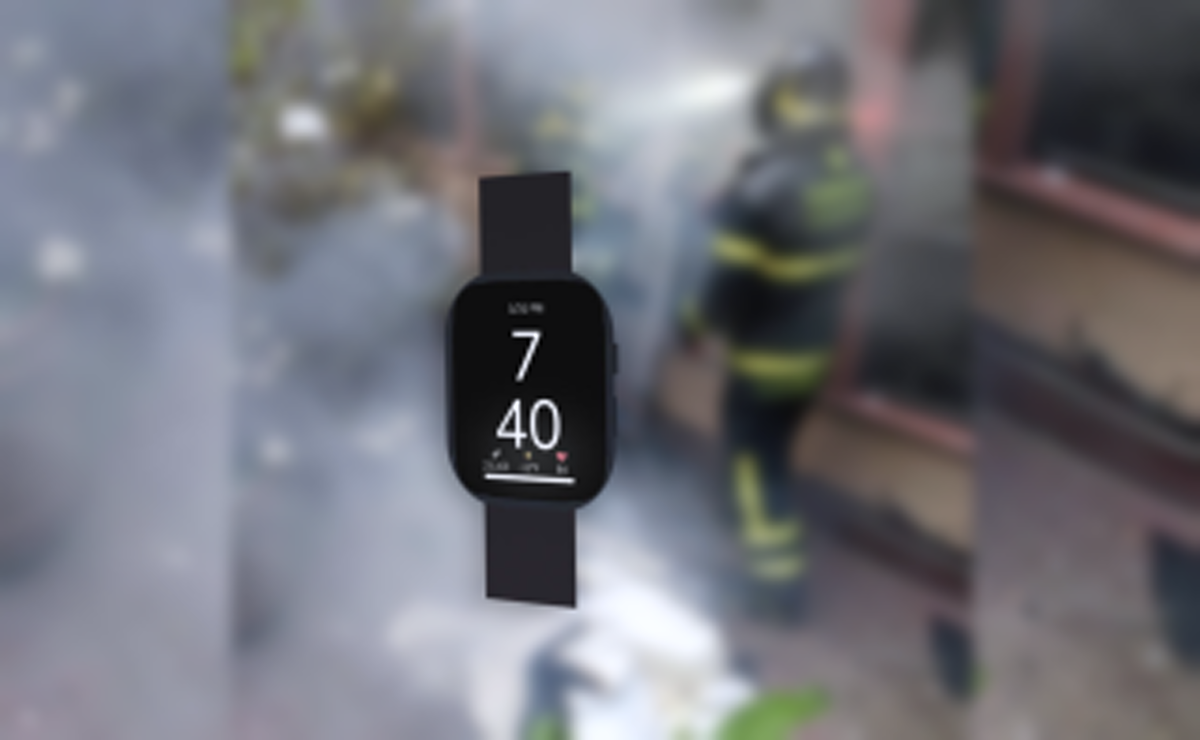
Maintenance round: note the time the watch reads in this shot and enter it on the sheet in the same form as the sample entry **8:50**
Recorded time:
**7:40**
